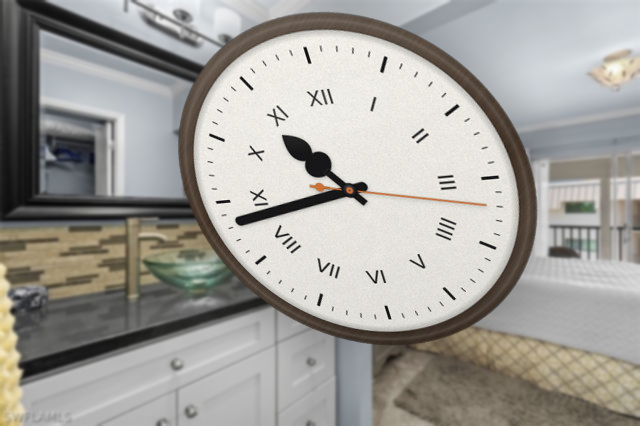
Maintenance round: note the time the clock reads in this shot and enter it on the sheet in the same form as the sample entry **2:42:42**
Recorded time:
**10:43:17**
